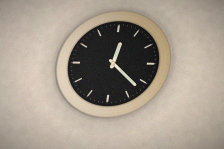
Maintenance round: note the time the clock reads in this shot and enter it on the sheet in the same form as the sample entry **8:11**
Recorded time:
**12:22**
